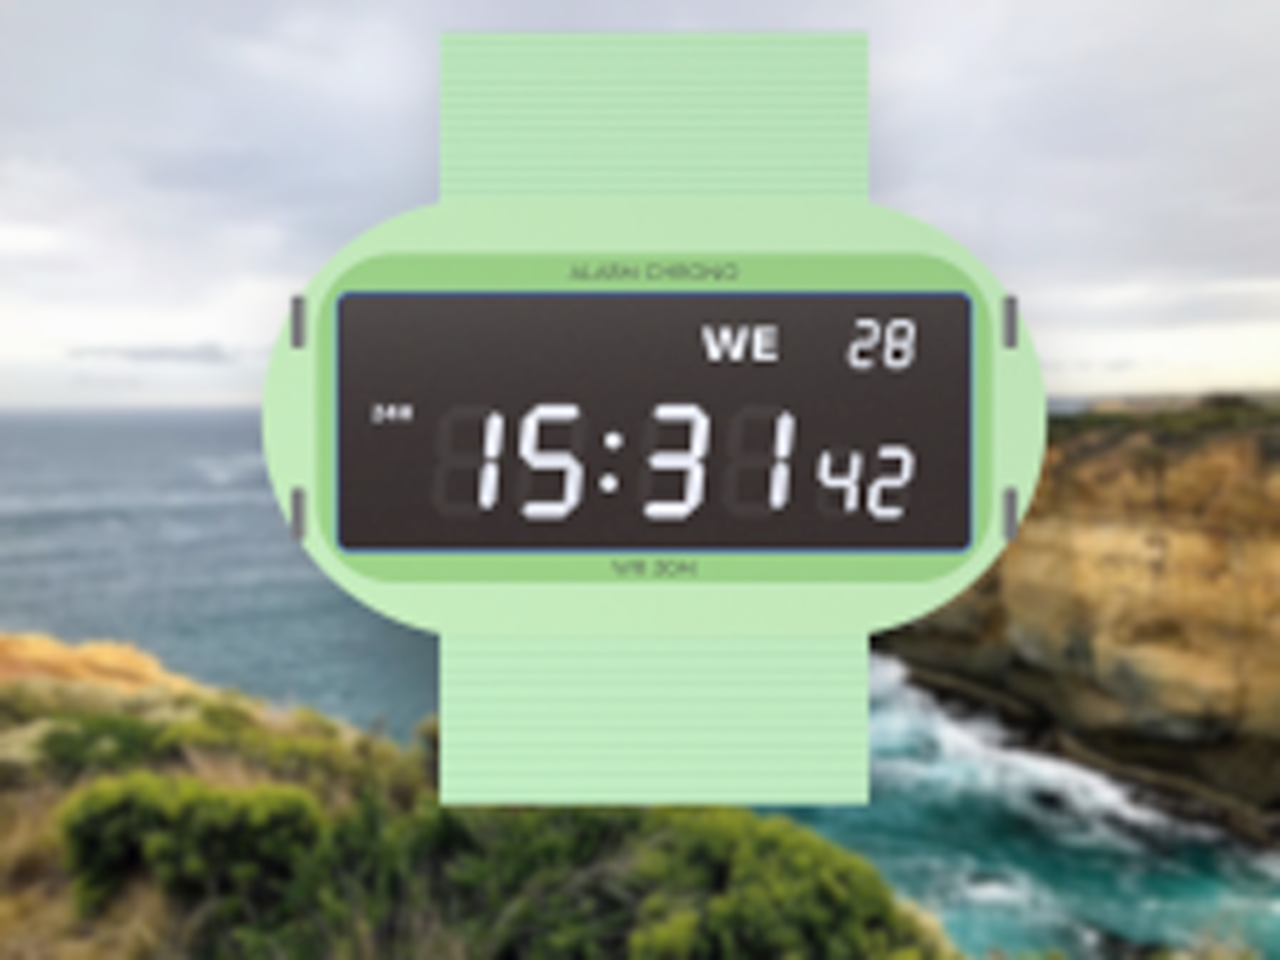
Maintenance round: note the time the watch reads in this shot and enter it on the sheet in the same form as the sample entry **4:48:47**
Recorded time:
**15:31:42**
